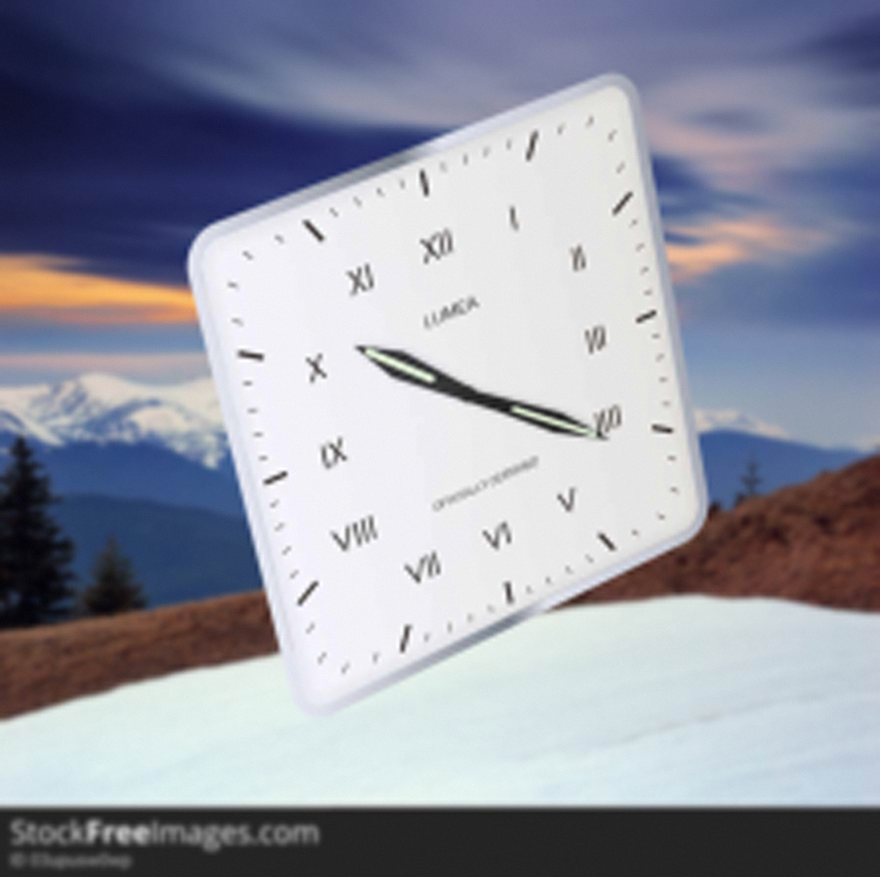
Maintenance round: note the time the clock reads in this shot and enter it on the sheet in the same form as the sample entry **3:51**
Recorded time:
**10:21**
